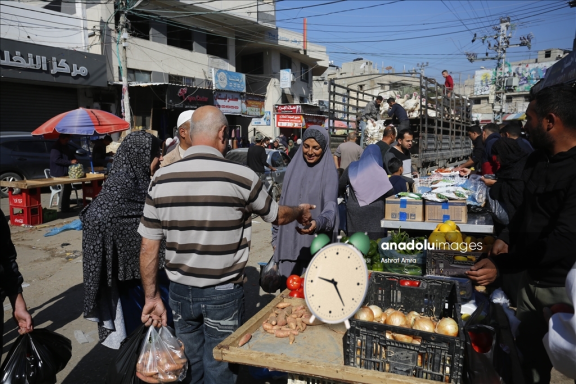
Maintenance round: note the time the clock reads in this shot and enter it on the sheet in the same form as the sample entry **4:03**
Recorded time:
**9:24**
